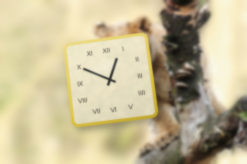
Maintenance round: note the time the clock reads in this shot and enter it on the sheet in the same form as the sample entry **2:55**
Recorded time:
**12:50**
